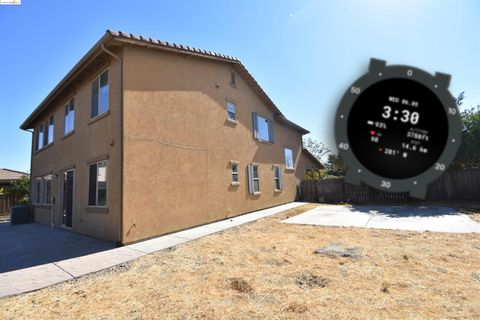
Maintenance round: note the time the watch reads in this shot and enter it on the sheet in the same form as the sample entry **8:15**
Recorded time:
**3:30**
